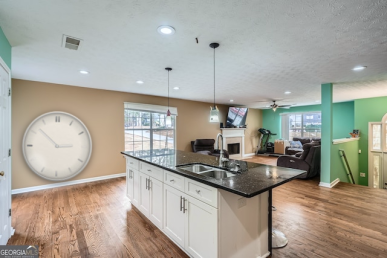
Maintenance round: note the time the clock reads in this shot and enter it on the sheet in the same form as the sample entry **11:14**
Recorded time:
**2:52**
